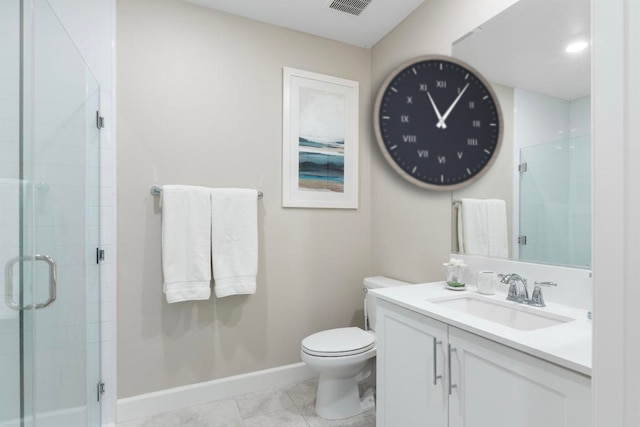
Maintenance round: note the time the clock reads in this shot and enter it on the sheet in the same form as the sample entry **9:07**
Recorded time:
**11:06**
